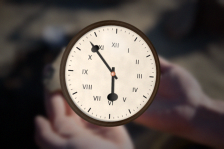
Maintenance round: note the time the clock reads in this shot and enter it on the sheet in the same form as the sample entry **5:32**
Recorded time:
**5:53**
